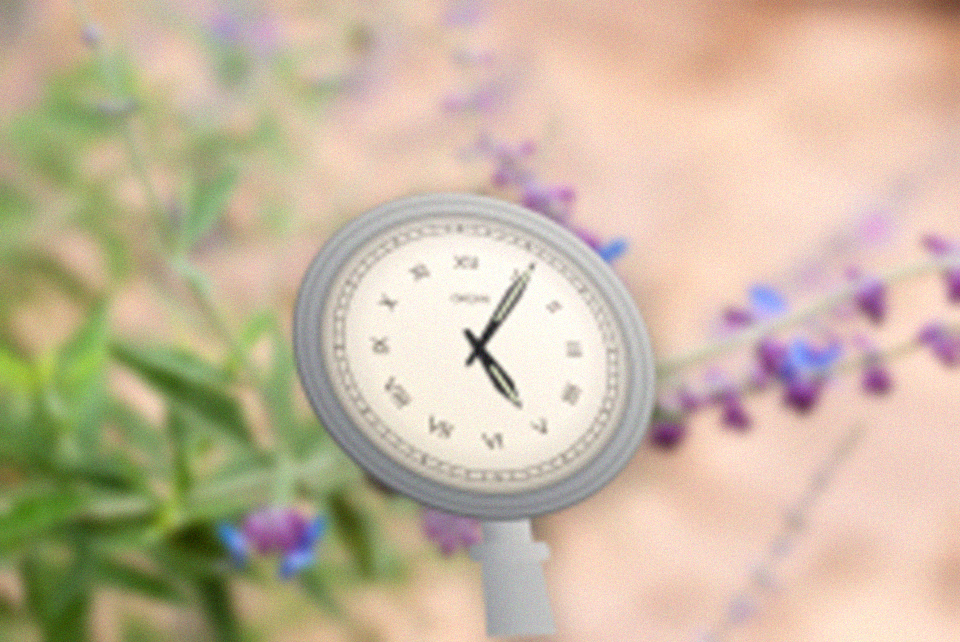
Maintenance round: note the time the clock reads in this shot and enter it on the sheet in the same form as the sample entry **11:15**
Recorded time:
**5:06**
